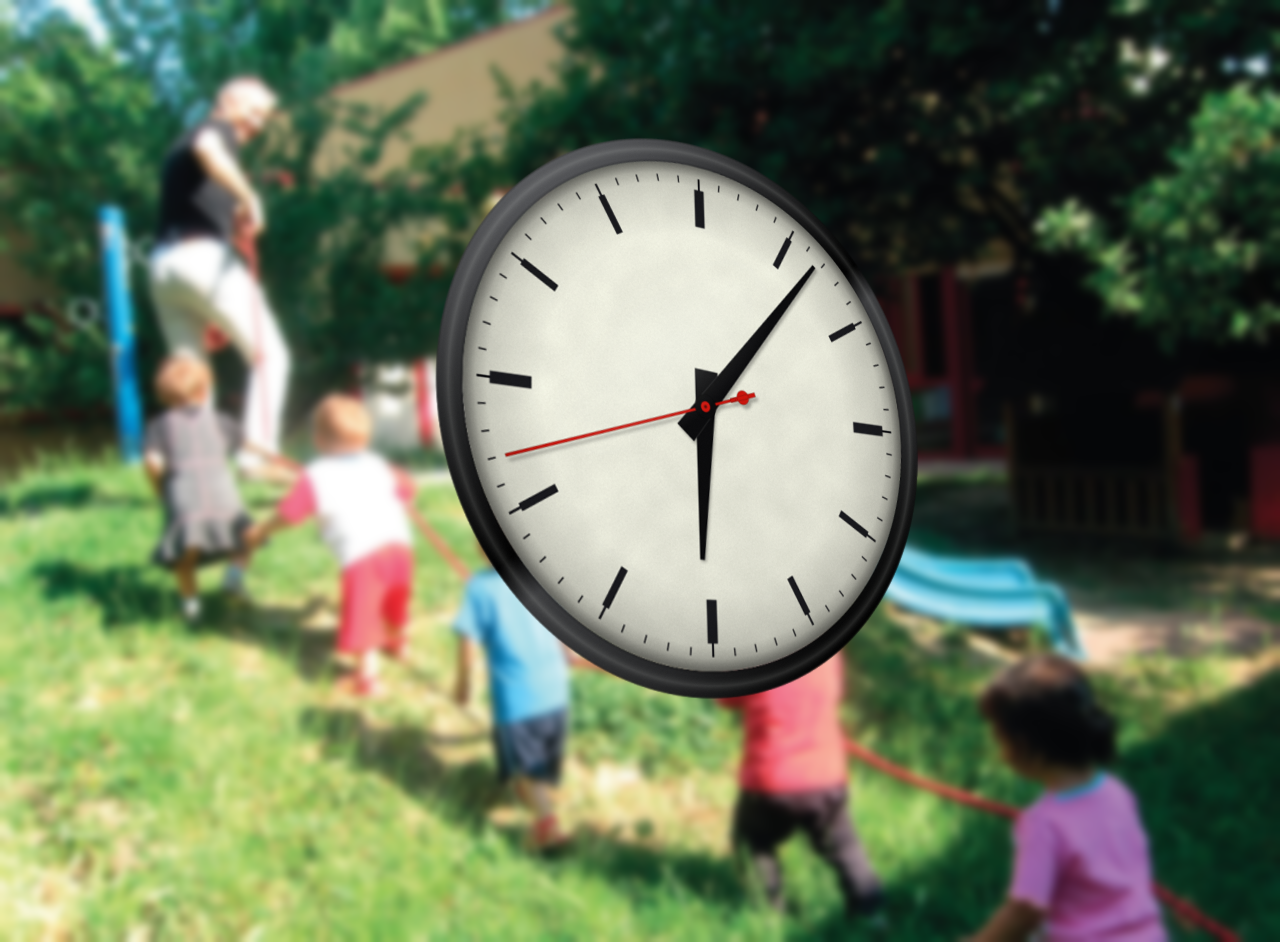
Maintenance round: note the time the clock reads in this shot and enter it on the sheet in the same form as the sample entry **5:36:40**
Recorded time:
**6:06:42**
